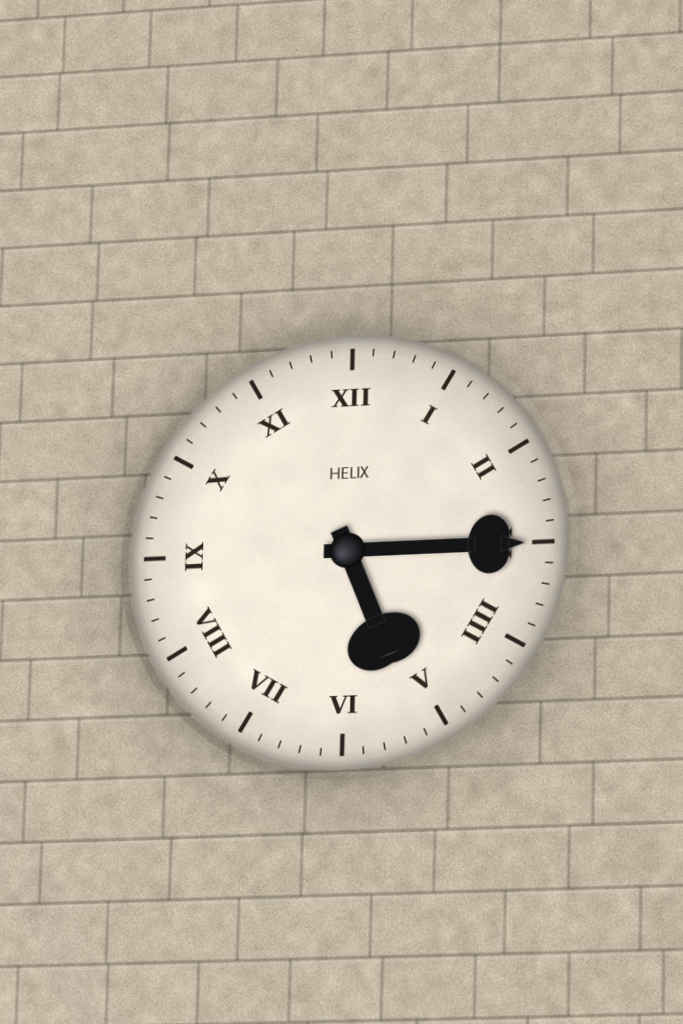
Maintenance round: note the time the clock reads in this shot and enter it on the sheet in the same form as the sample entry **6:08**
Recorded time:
**5:15**
